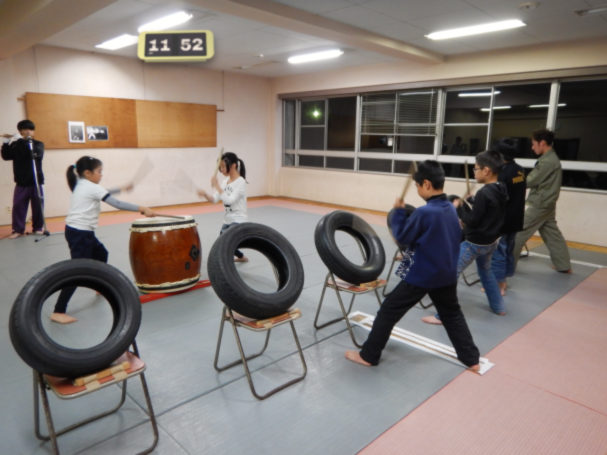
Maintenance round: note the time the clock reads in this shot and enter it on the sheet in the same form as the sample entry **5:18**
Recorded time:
**11:52**
